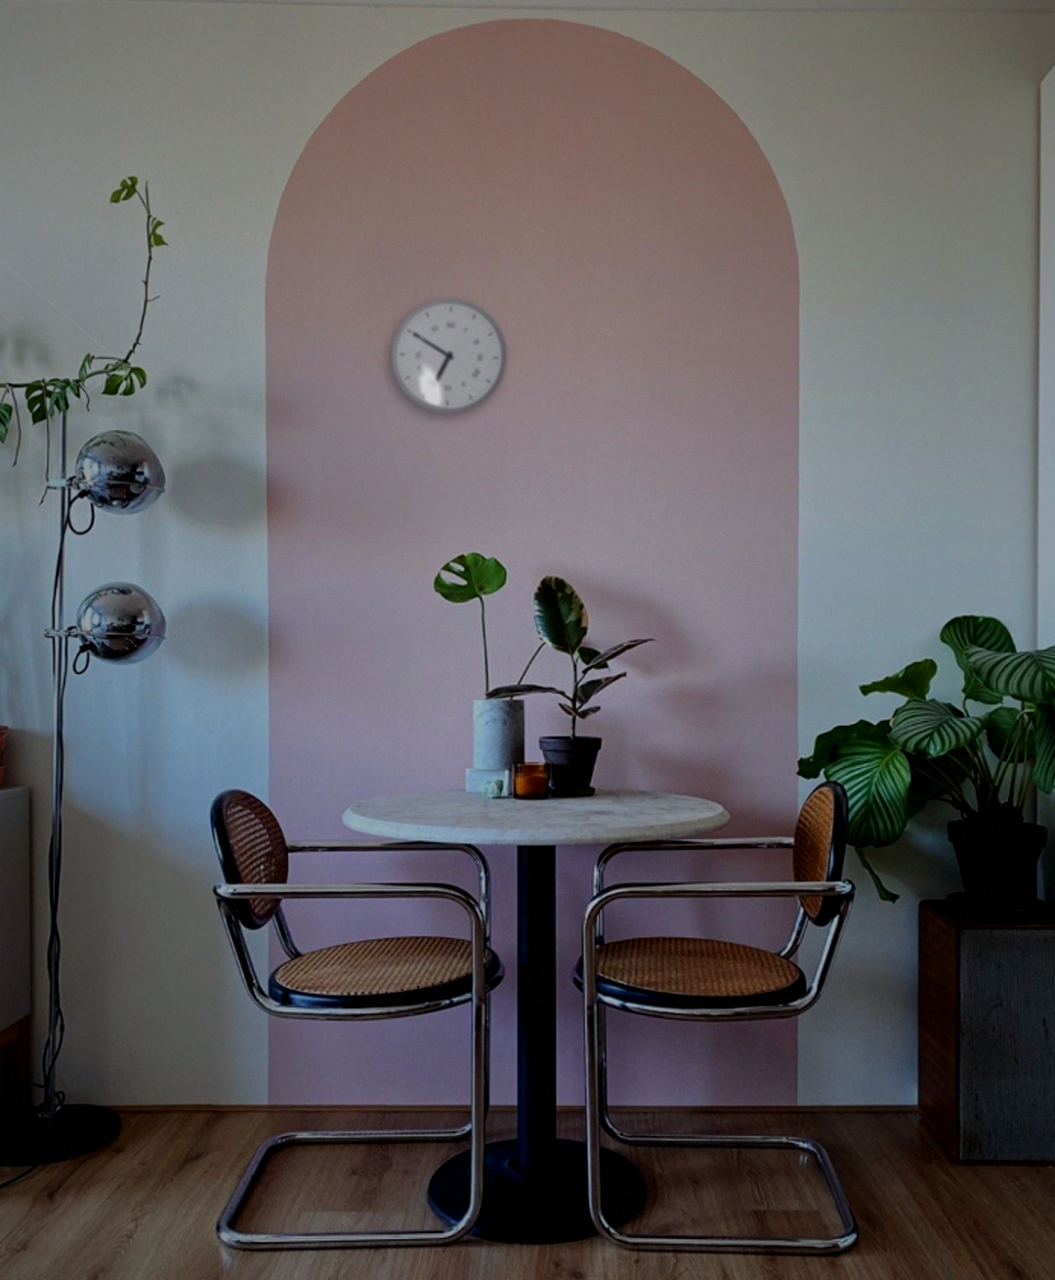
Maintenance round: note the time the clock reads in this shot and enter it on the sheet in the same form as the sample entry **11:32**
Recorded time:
**6:50**
